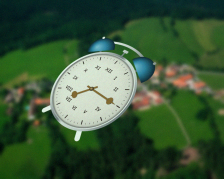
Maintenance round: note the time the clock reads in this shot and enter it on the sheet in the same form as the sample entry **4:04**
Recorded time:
**7:15**
